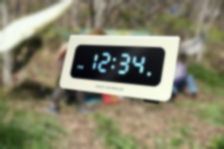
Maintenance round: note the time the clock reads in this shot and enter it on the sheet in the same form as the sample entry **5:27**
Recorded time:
**12:34**
